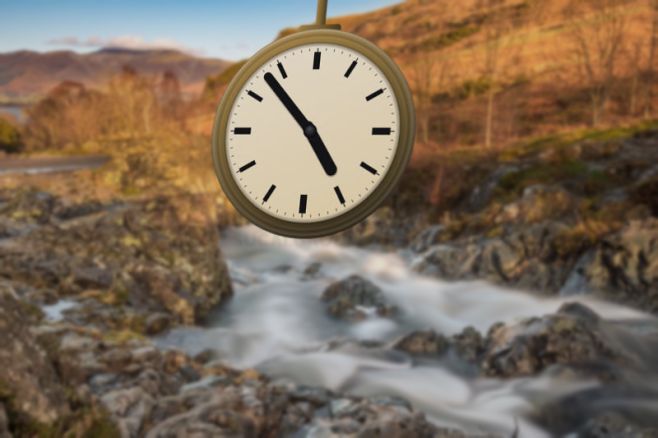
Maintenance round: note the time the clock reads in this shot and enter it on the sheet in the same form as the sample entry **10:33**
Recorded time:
**4:53**
